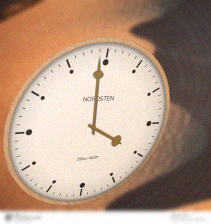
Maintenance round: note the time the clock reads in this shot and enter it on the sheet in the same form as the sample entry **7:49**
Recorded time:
**3:59**
